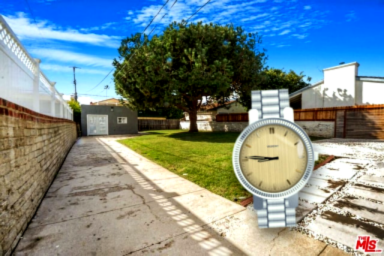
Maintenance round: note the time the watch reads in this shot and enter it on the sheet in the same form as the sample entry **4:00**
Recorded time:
**8:46**
